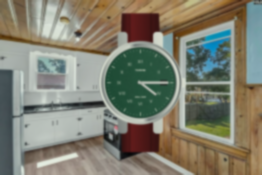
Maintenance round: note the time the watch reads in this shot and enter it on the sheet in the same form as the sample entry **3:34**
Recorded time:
**4:15**
